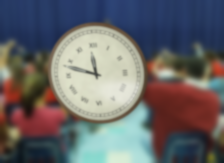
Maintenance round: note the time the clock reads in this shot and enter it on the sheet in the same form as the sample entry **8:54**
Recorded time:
**11:48**
